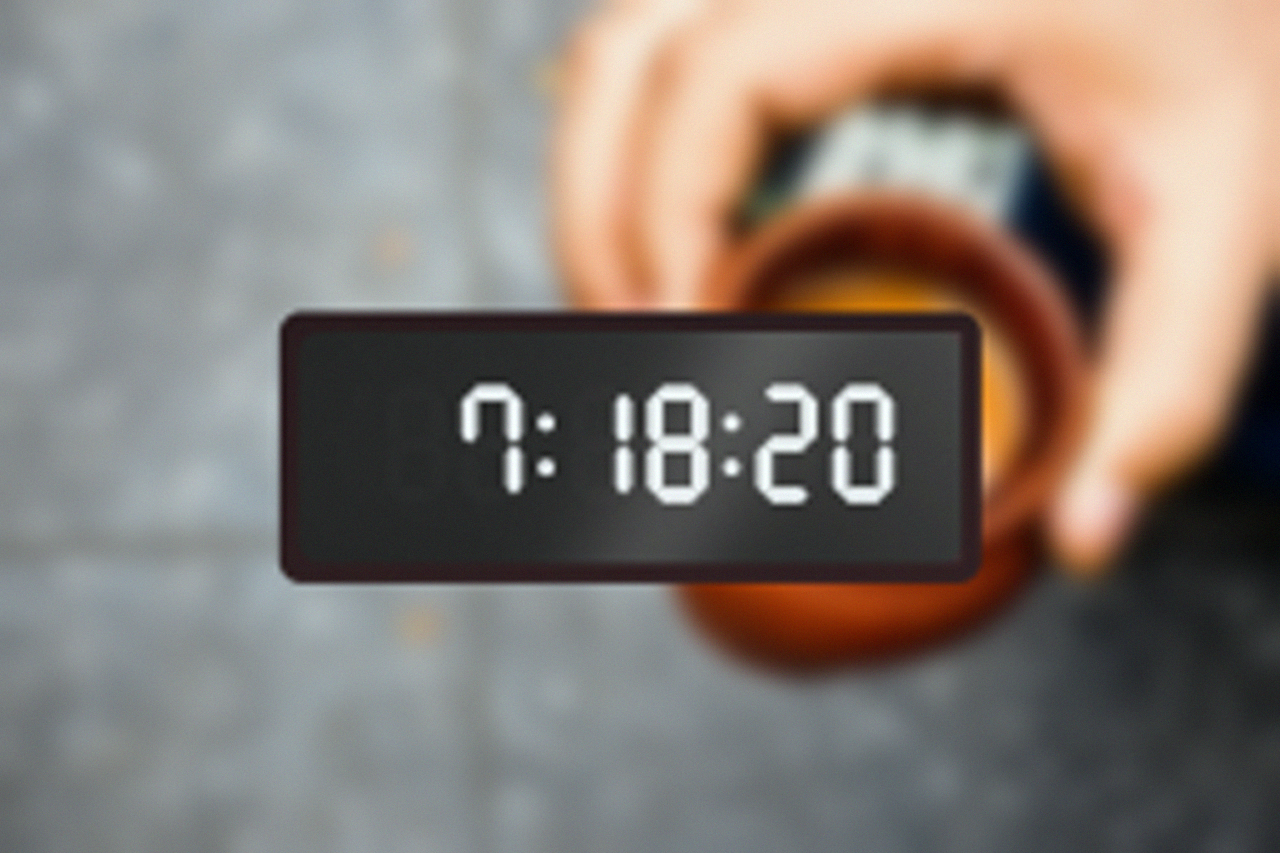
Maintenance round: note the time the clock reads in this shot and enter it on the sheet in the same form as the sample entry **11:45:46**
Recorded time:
**7:18:20**
